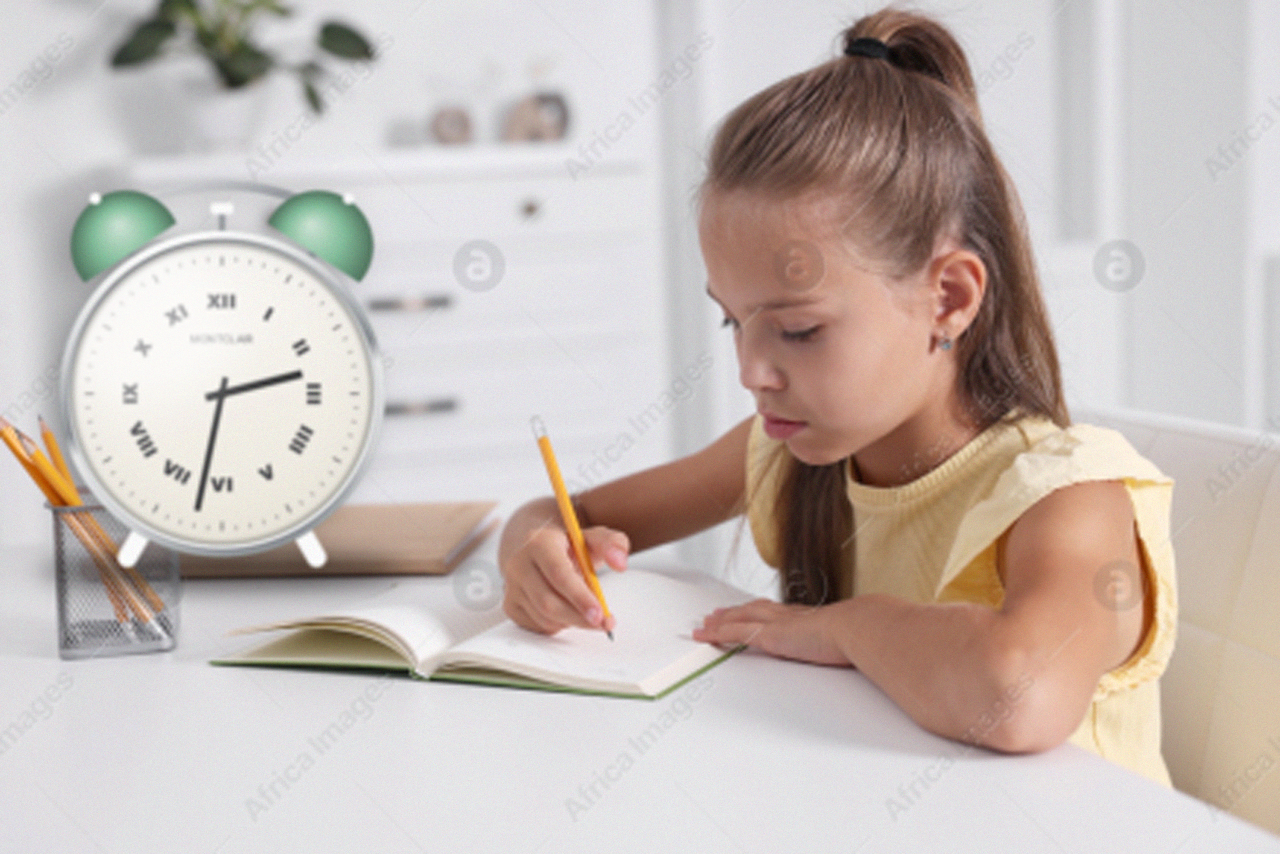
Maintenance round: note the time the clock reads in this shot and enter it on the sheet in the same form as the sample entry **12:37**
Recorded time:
**2:32**
